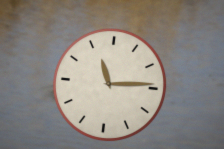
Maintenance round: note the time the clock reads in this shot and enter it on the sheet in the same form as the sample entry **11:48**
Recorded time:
**11:14**
